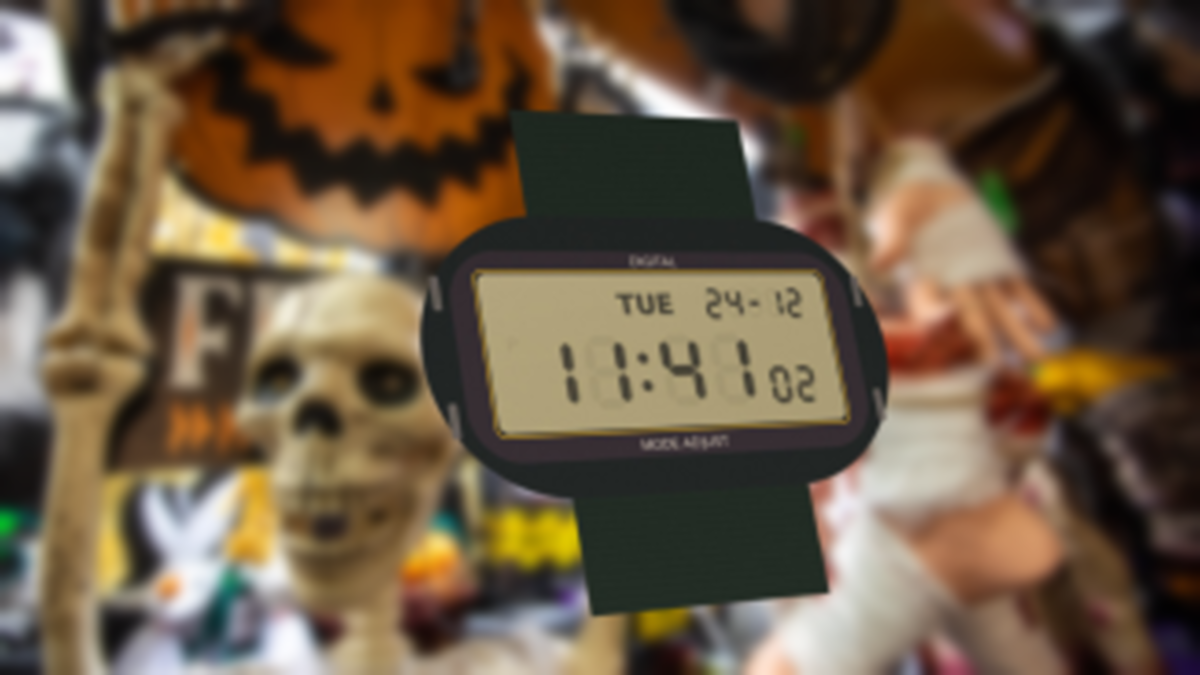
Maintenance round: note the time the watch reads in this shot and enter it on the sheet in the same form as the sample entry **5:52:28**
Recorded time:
**11:41:02**
